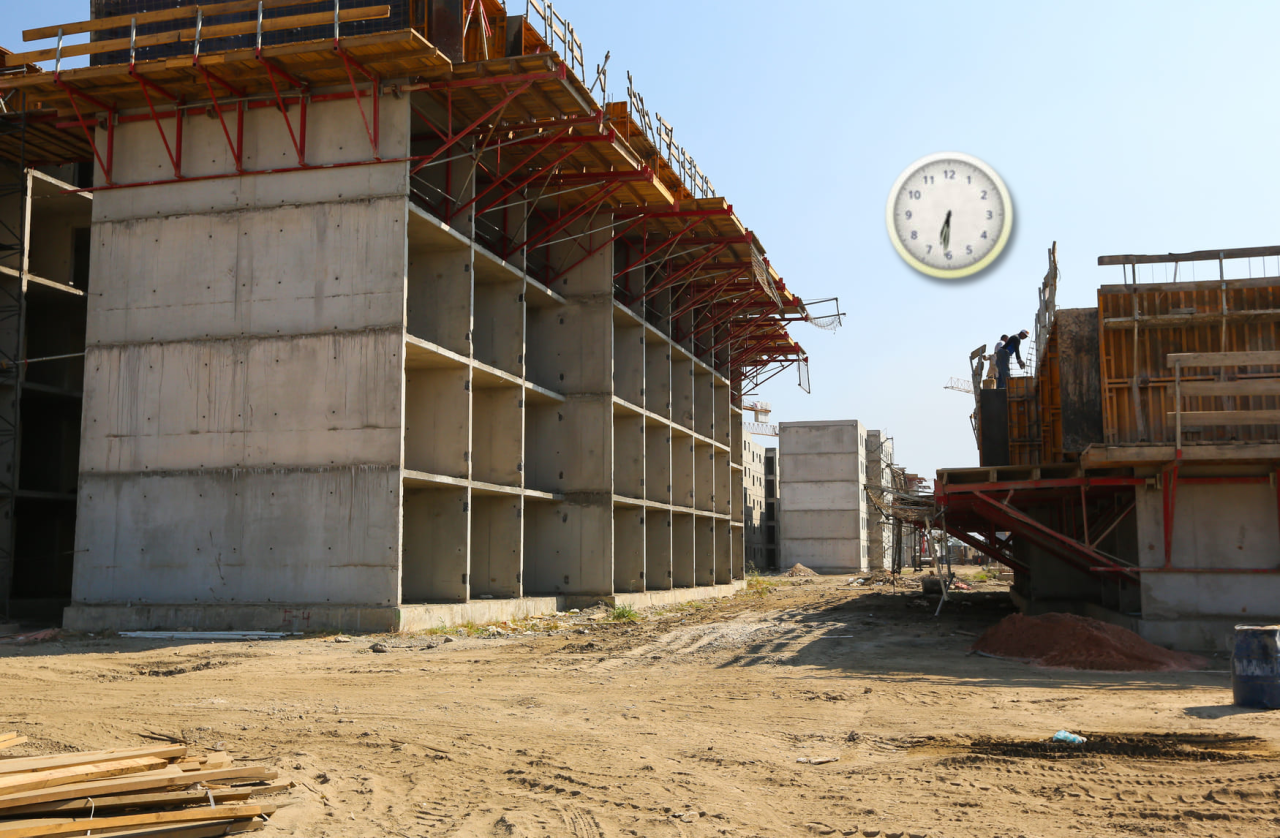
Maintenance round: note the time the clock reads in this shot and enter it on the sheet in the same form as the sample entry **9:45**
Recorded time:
**6:31**
